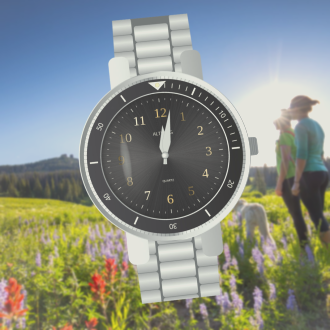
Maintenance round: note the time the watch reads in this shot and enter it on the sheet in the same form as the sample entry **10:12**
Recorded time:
**12:02**
